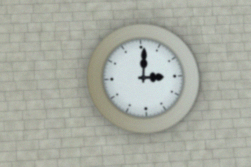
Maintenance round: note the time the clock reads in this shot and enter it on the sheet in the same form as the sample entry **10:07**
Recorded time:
**3:01**
